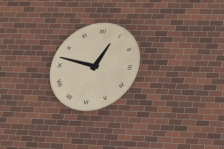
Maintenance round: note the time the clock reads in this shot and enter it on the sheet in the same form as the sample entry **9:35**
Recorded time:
**12:47**
